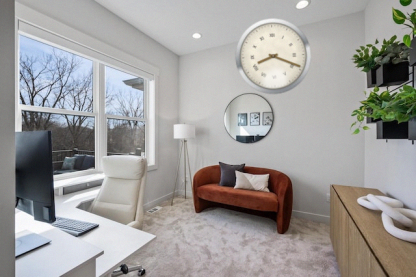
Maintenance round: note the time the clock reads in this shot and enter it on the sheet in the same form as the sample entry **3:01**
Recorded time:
**8:19**
